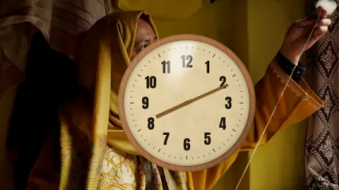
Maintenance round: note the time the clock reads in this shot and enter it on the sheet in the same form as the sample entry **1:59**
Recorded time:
**8:11**
